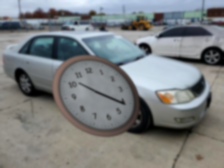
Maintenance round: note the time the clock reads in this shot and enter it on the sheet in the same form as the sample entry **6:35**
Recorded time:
**10:21**
